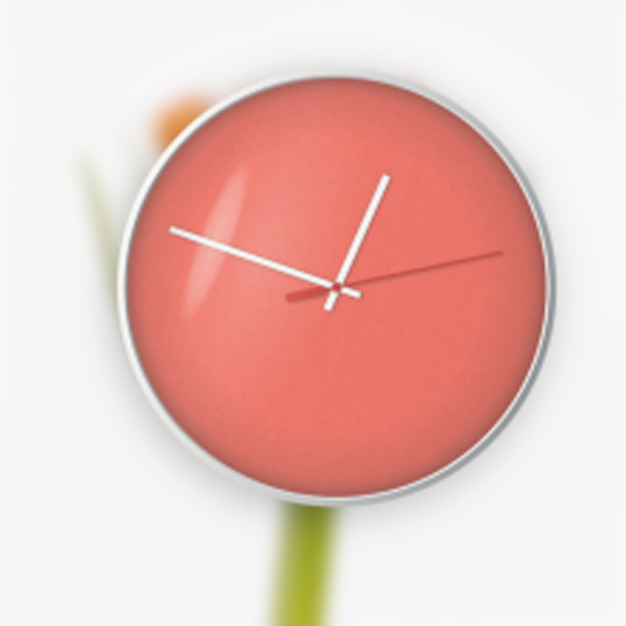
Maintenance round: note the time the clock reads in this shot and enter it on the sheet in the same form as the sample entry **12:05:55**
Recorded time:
**12:48:13**
